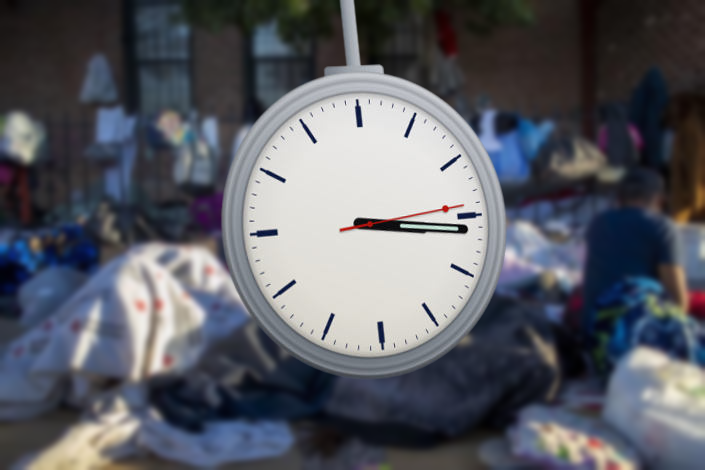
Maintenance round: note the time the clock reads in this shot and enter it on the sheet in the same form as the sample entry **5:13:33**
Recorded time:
**3:16:14**
